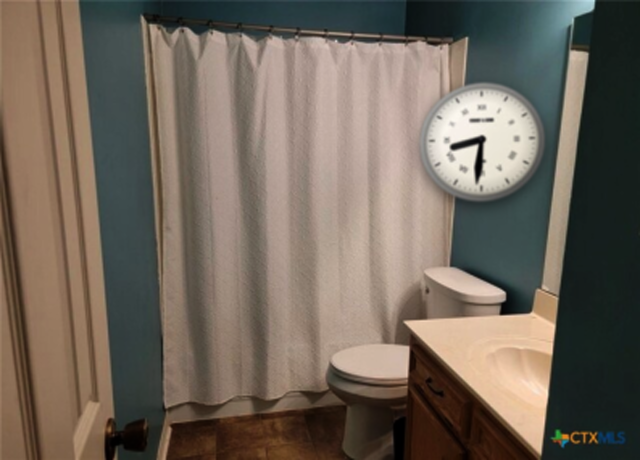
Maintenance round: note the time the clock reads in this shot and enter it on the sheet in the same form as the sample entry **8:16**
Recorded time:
**8:31**
